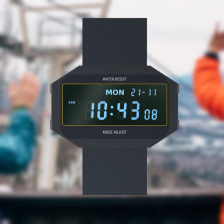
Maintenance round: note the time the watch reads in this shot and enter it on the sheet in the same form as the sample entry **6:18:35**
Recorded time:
**10:43:08**
